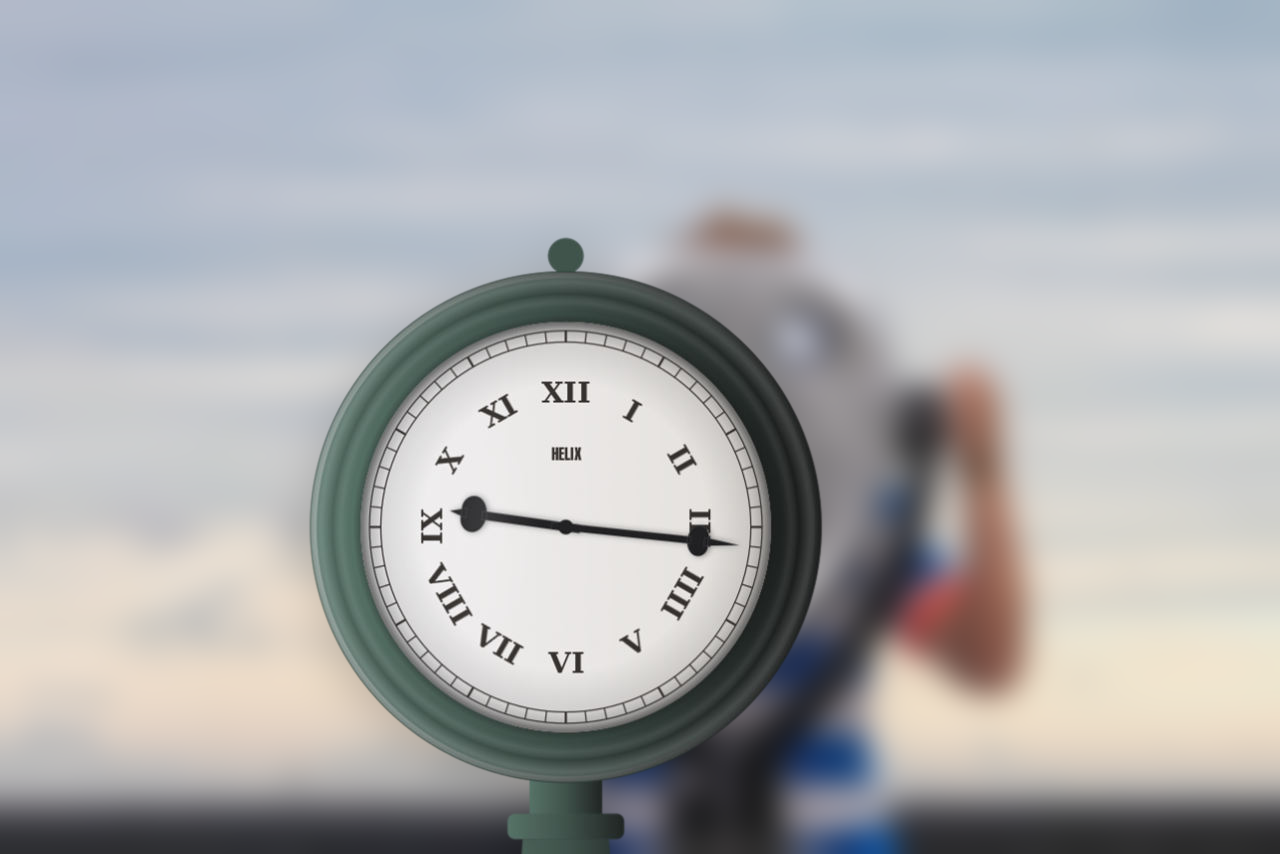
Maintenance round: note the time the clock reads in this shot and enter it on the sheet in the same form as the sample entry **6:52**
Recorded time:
**9:16**
